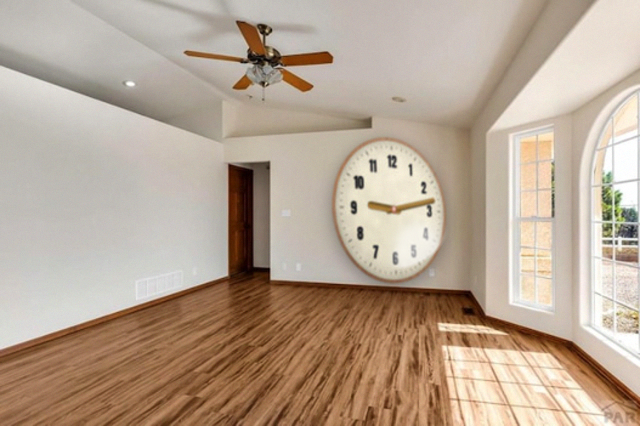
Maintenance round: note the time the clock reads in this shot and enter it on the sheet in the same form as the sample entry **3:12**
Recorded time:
**9:13**
